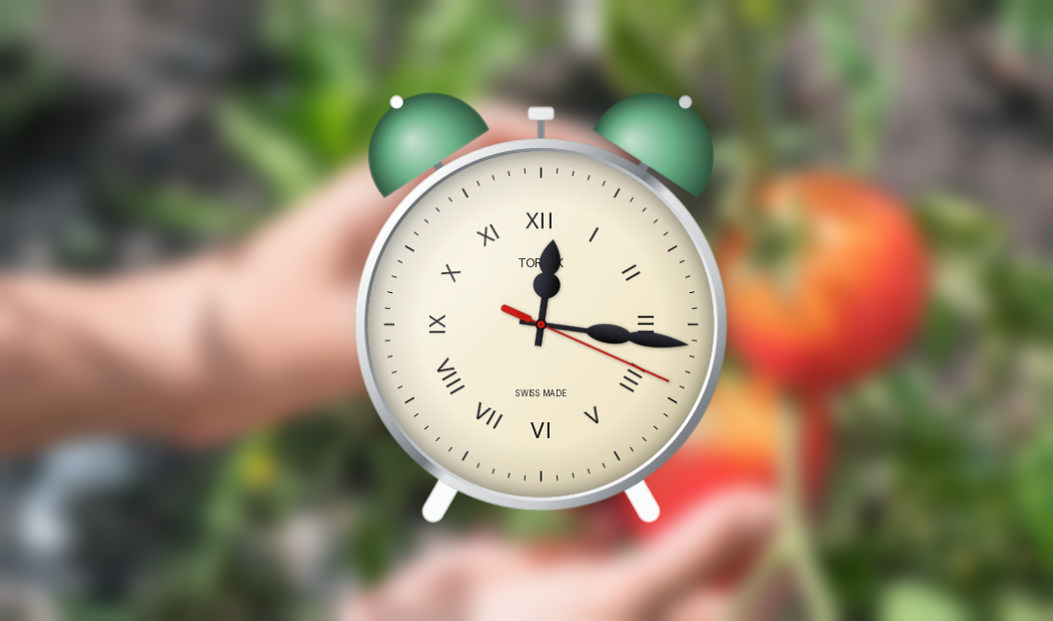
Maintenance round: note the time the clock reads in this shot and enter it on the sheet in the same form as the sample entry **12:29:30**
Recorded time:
**12:16:19**
